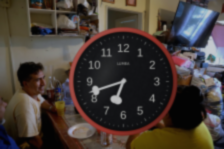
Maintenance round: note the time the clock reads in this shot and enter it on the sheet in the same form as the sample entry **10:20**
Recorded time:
**6:42**
